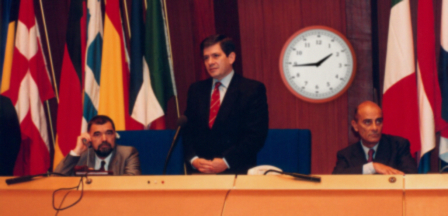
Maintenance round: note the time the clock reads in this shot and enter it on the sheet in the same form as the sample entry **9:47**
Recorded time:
**1:44**
